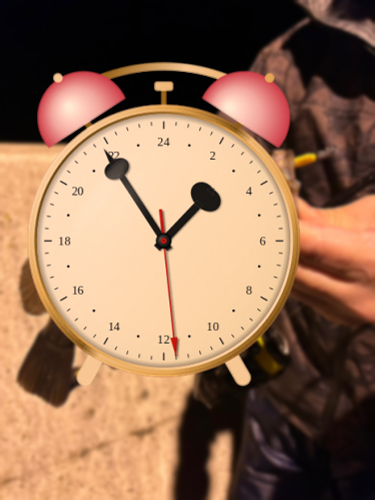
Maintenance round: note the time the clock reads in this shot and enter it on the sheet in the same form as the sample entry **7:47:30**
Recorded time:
**2:54:29**
